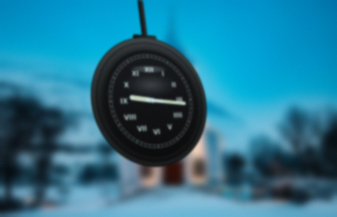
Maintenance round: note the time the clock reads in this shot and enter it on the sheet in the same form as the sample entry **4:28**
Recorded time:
**9:16**
